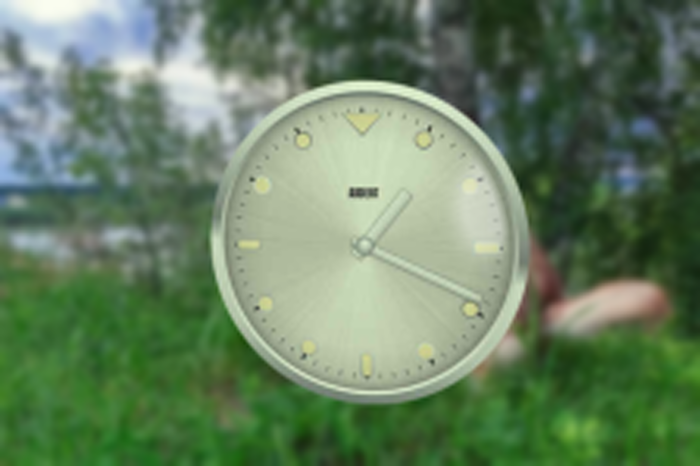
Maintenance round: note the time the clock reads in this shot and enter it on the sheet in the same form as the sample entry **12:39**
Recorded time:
**1:19**
